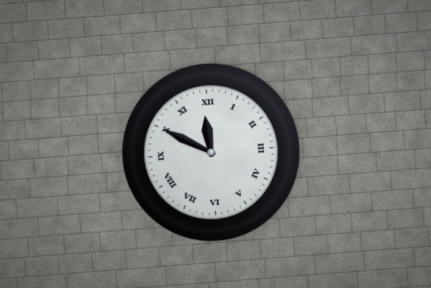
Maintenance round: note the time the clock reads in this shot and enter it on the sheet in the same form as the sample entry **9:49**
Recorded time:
**11:50**
